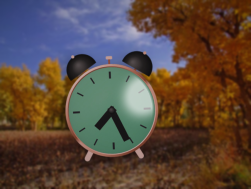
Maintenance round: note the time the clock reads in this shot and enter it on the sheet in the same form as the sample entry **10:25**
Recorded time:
**7:26**
